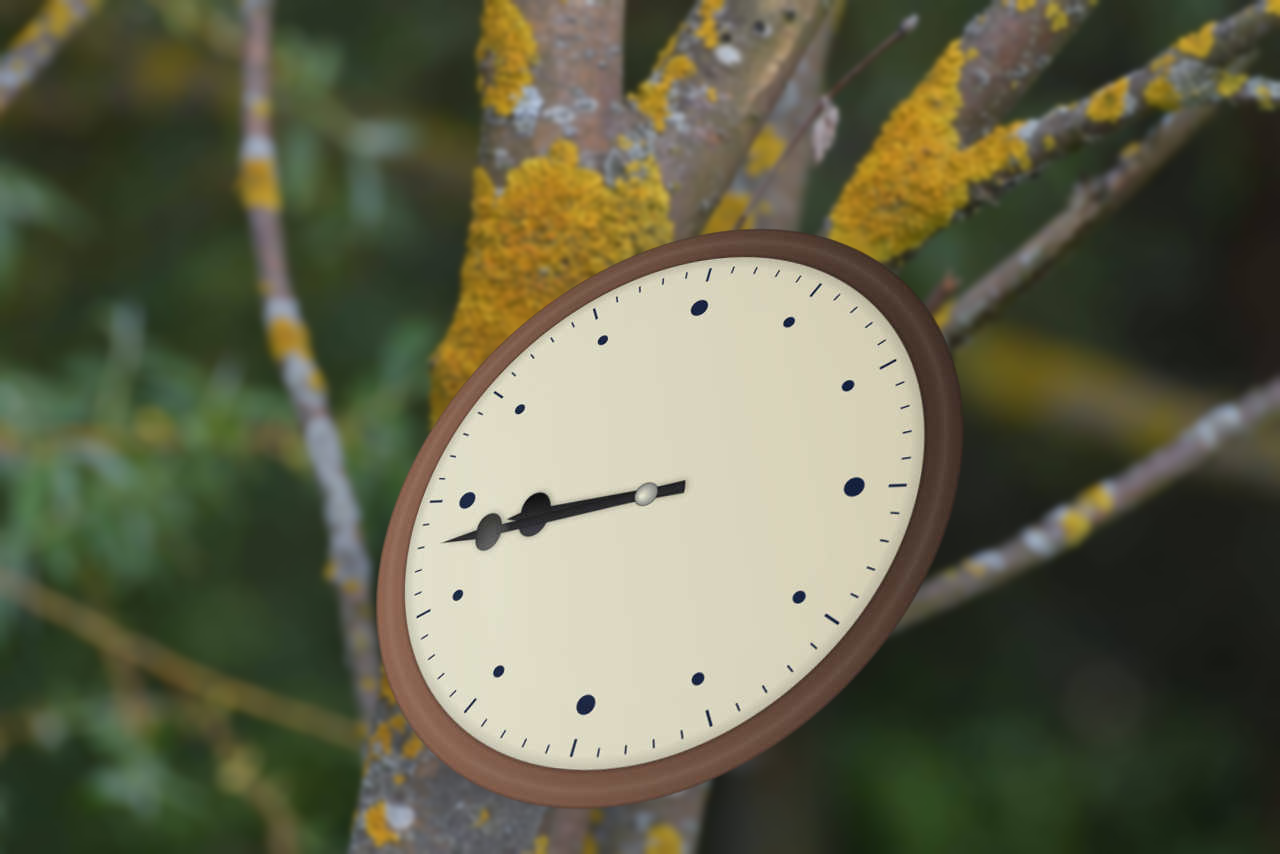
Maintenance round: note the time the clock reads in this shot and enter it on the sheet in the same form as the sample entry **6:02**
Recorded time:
**8:43**
